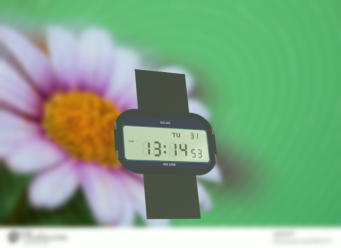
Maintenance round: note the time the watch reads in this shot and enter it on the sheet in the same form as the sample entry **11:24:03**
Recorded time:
**13:14:53**
